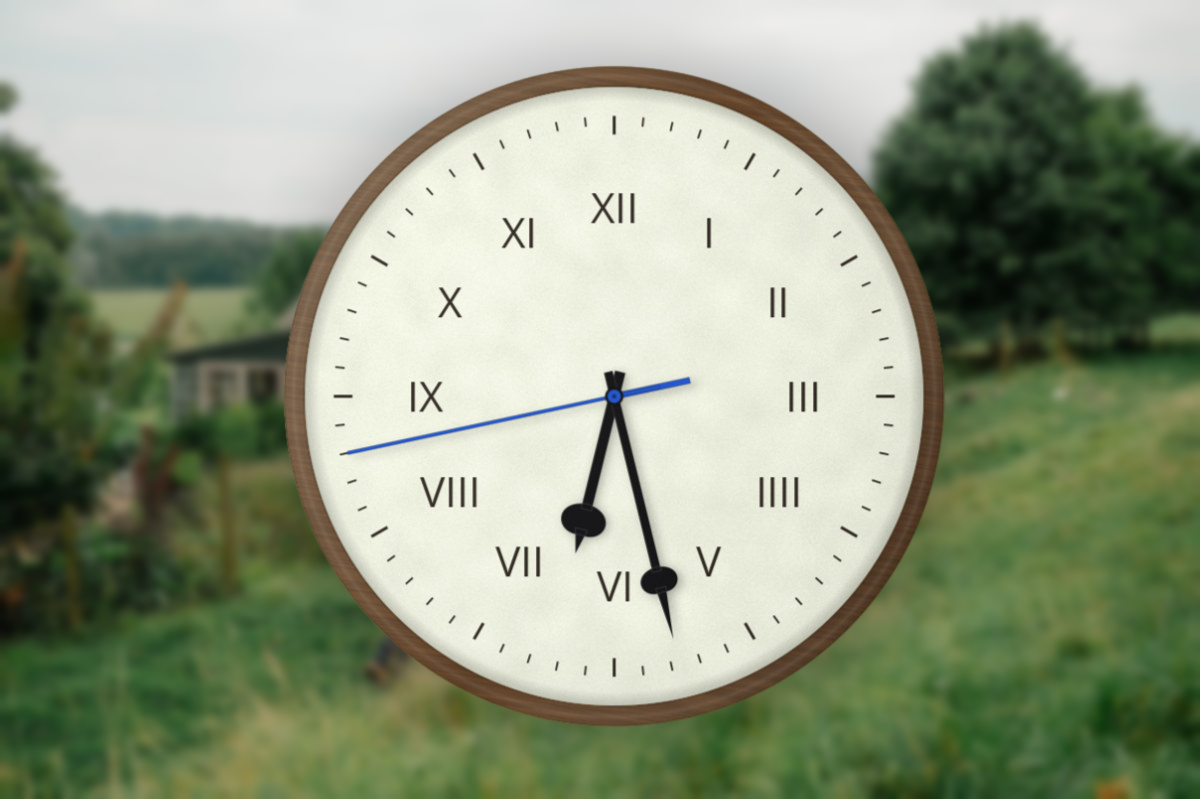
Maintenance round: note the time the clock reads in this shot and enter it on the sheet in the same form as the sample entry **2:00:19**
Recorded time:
**6:27:43**
